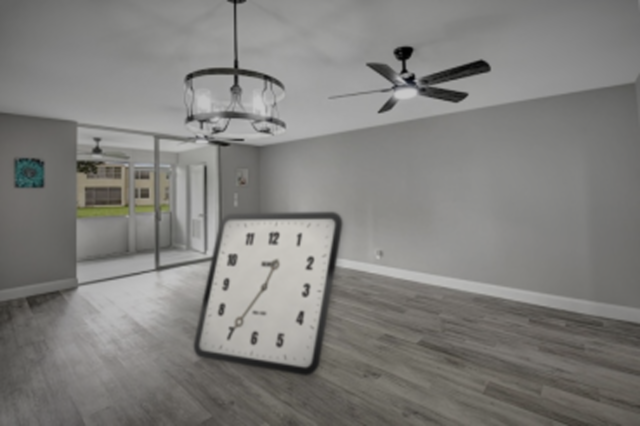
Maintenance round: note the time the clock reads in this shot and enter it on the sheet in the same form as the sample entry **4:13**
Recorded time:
**12:35**
